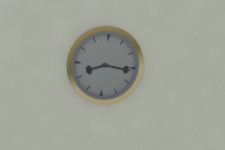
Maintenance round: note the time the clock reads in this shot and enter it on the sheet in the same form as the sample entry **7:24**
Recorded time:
**8:16**
